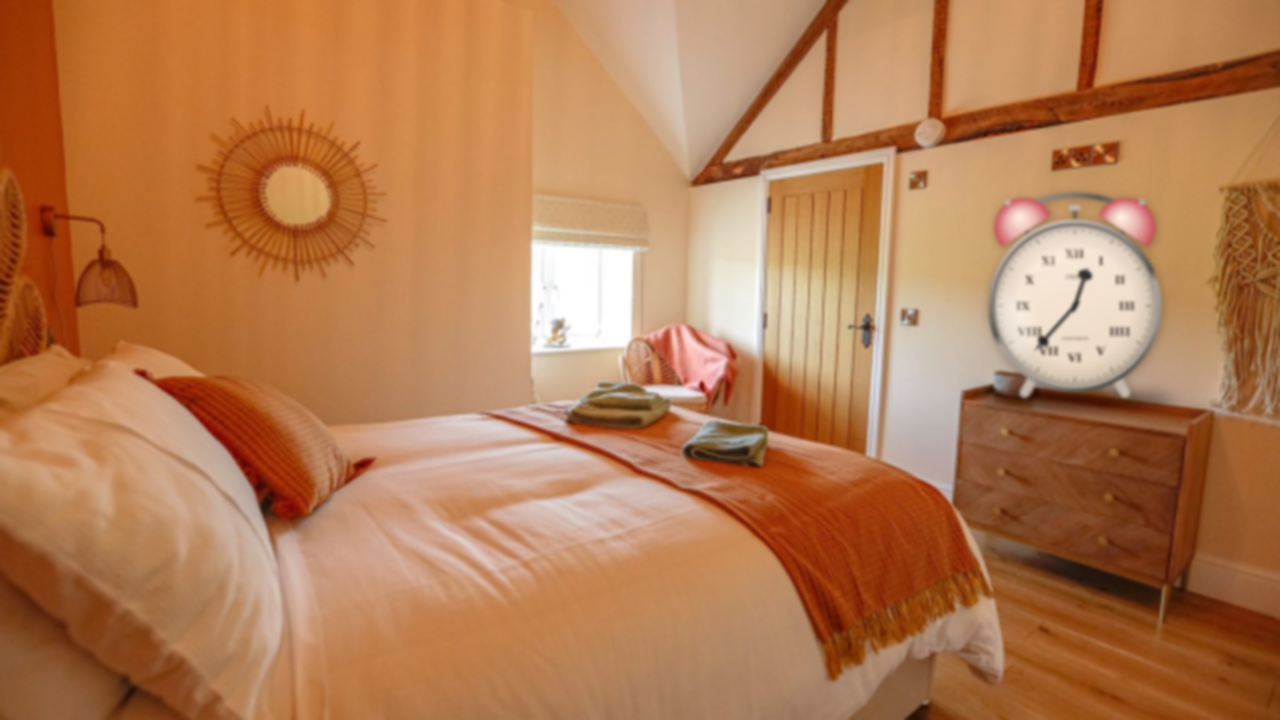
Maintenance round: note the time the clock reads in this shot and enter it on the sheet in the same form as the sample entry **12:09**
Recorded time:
**12:37**
